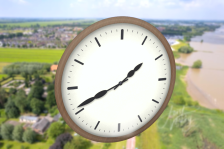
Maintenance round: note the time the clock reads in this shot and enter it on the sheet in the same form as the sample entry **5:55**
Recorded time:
**1:41**
